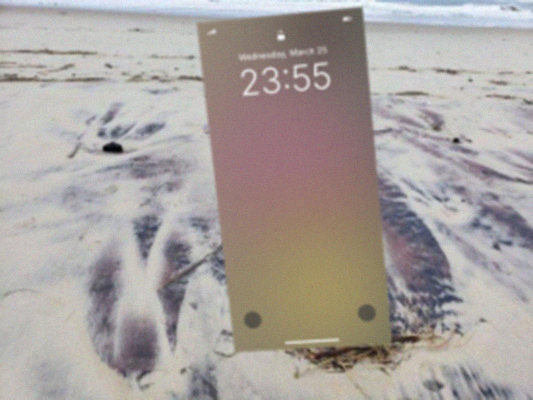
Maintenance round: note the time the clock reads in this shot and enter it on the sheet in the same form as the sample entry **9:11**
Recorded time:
**23:55**
